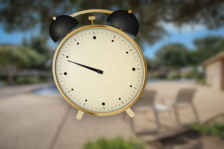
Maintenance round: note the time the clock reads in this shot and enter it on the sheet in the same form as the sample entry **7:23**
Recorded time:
**9:49**
